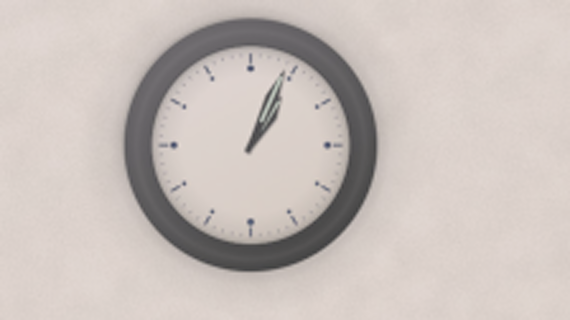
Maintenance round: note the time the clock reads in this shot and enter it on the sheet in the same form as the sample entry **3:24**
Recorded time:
**1:04**
